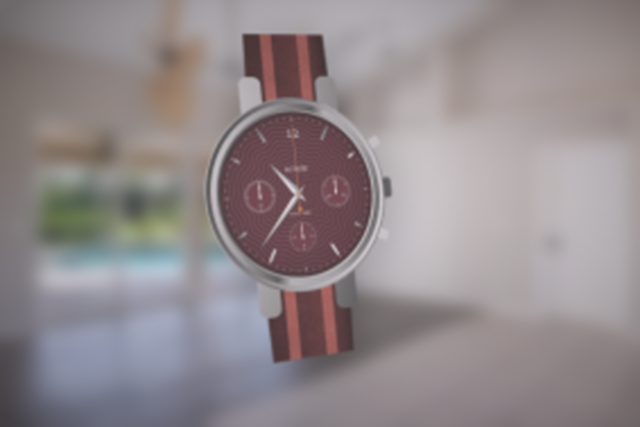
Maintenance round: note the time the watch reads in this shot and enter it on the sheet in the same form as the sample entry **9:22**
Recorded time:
**10:37**
